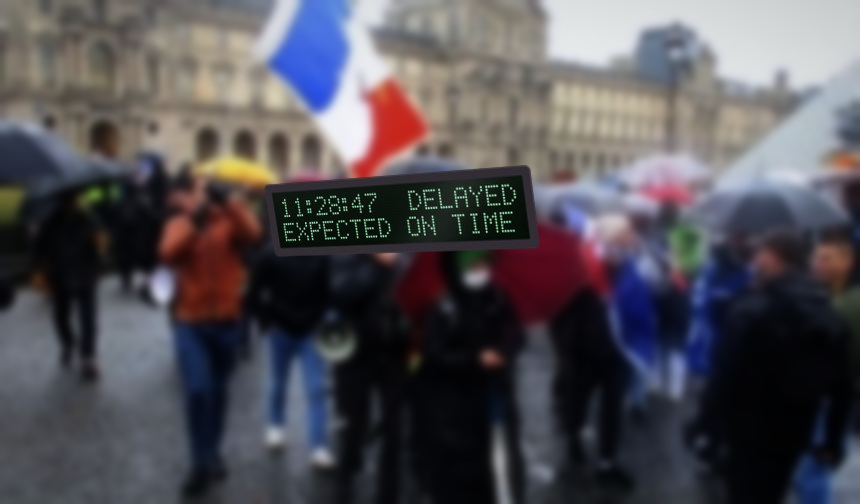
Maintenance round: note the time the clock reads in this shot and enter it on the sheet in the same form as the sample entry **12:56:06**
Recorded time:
**11:28:47**
